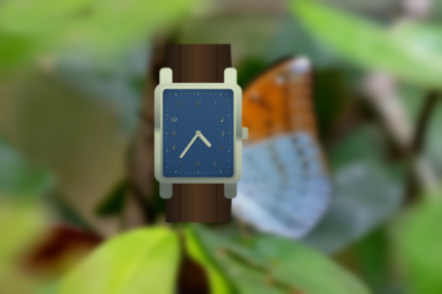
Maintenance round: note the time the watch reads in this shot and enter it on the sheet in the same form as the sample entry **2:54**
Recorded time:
**4:36**
